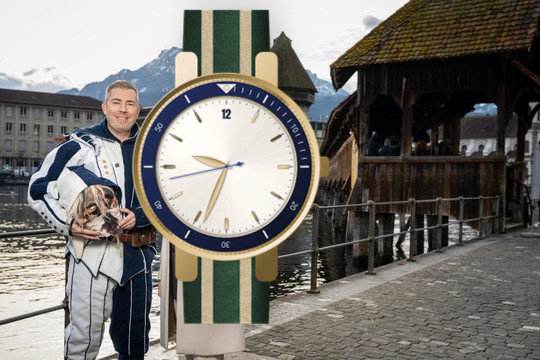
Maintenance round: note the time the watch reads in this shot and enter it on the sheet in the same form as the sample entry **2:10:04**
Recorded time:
**9:33:43**
